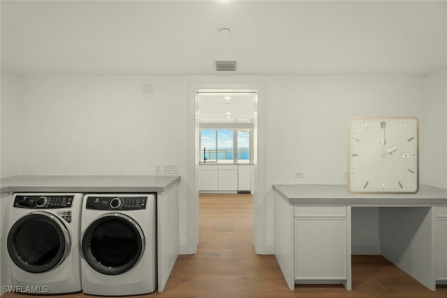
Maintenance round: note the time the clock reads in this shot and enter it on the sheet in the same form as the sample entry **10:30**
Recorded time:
**2:00**
